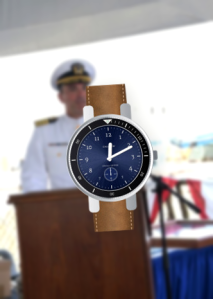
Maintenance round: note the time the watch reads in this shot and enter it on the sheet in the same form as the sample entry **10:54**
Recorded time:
**12:11**
